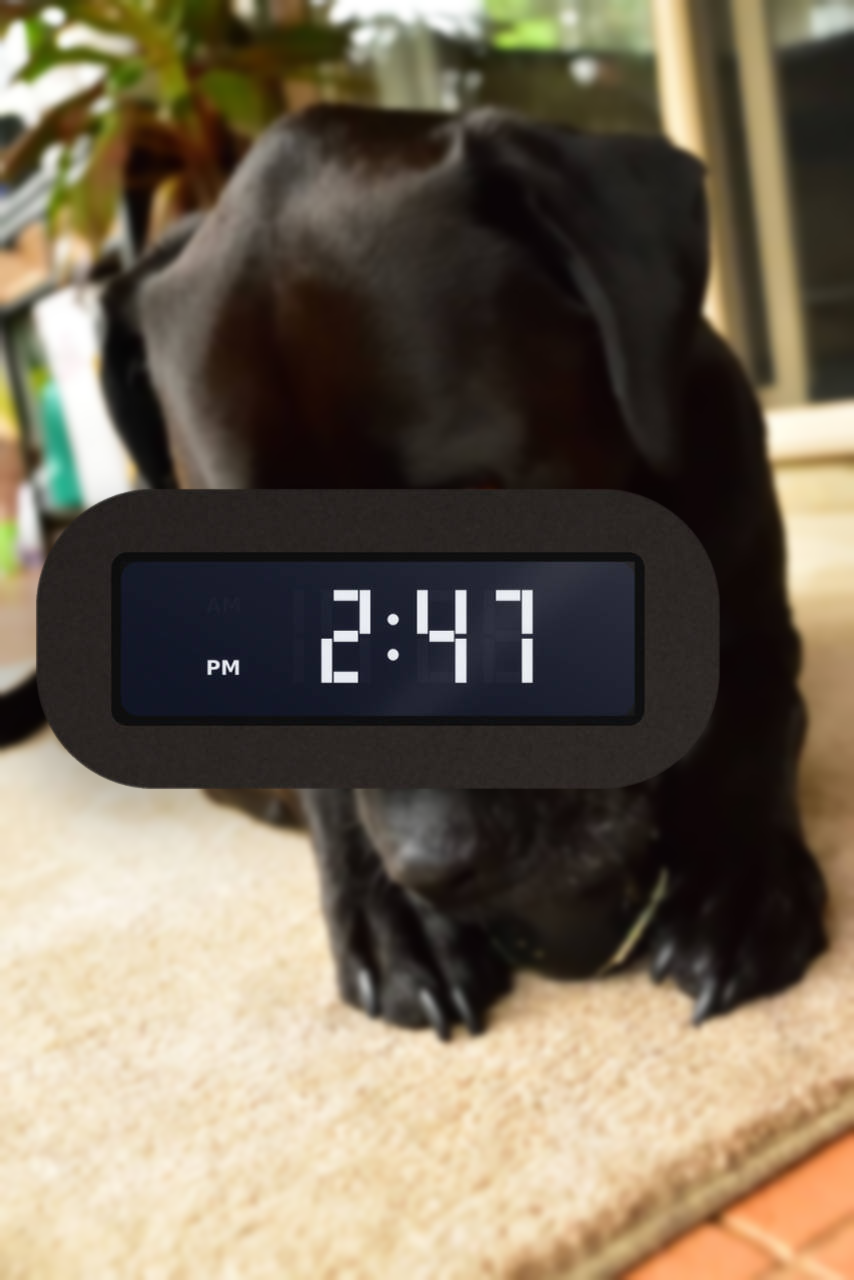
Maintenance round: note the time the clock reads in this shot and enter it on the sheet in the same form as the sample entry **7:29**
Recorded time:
**2:47**
